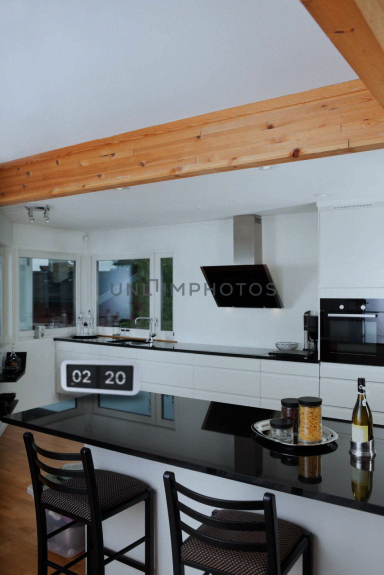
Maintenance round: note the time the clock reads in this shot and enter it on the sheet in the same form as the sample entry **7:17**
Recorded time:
**2:20**
